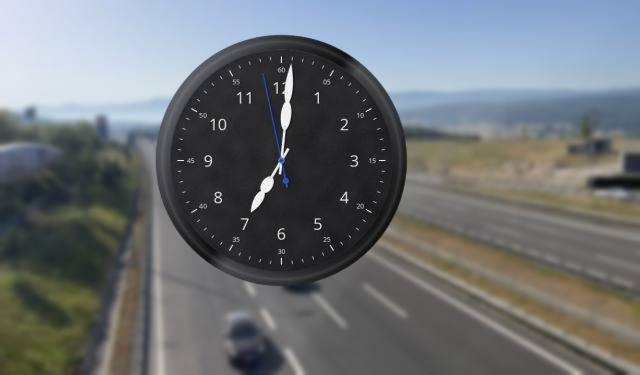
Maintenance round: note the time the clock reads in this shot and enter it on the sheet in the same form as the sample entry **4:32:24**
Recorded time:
**7:00:58**
